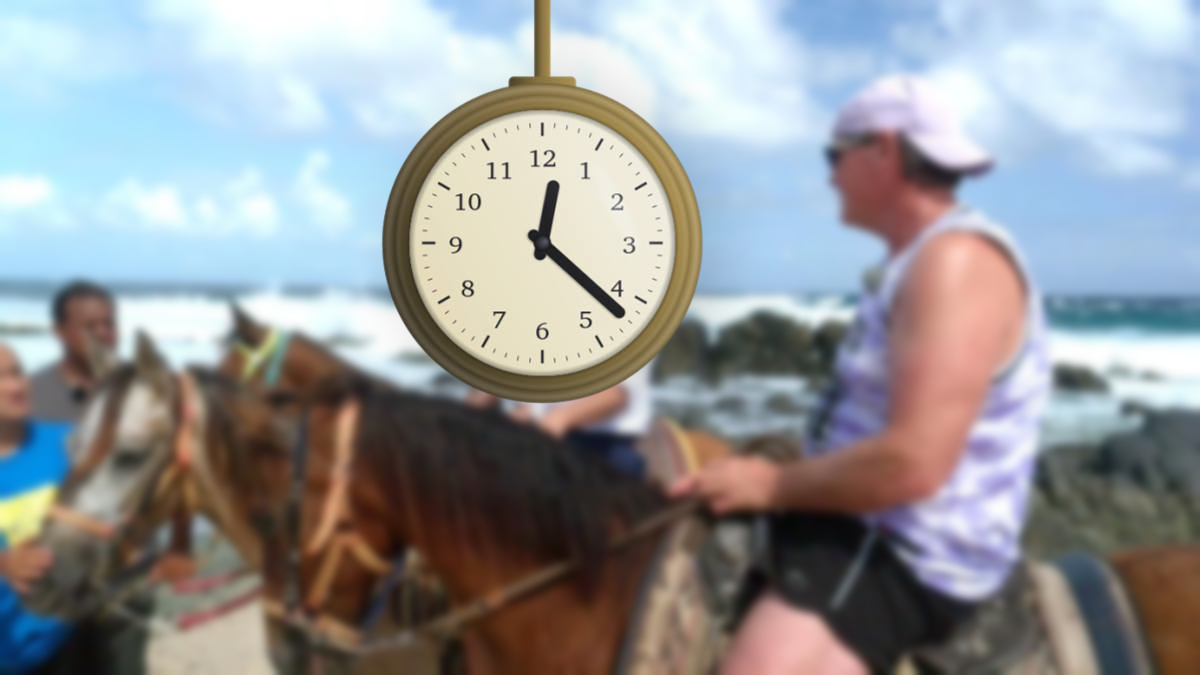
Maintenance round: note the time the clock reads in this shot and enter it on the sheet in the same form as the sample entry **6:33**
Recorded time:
**12:22**
